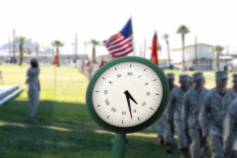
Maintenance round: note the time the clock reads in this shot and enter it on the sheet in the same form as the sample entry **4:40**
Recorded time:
**4:27**
